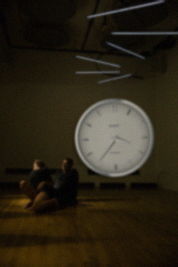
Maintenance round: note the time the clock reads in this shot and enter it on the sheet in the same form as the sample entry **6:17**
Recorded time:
**3:36**
